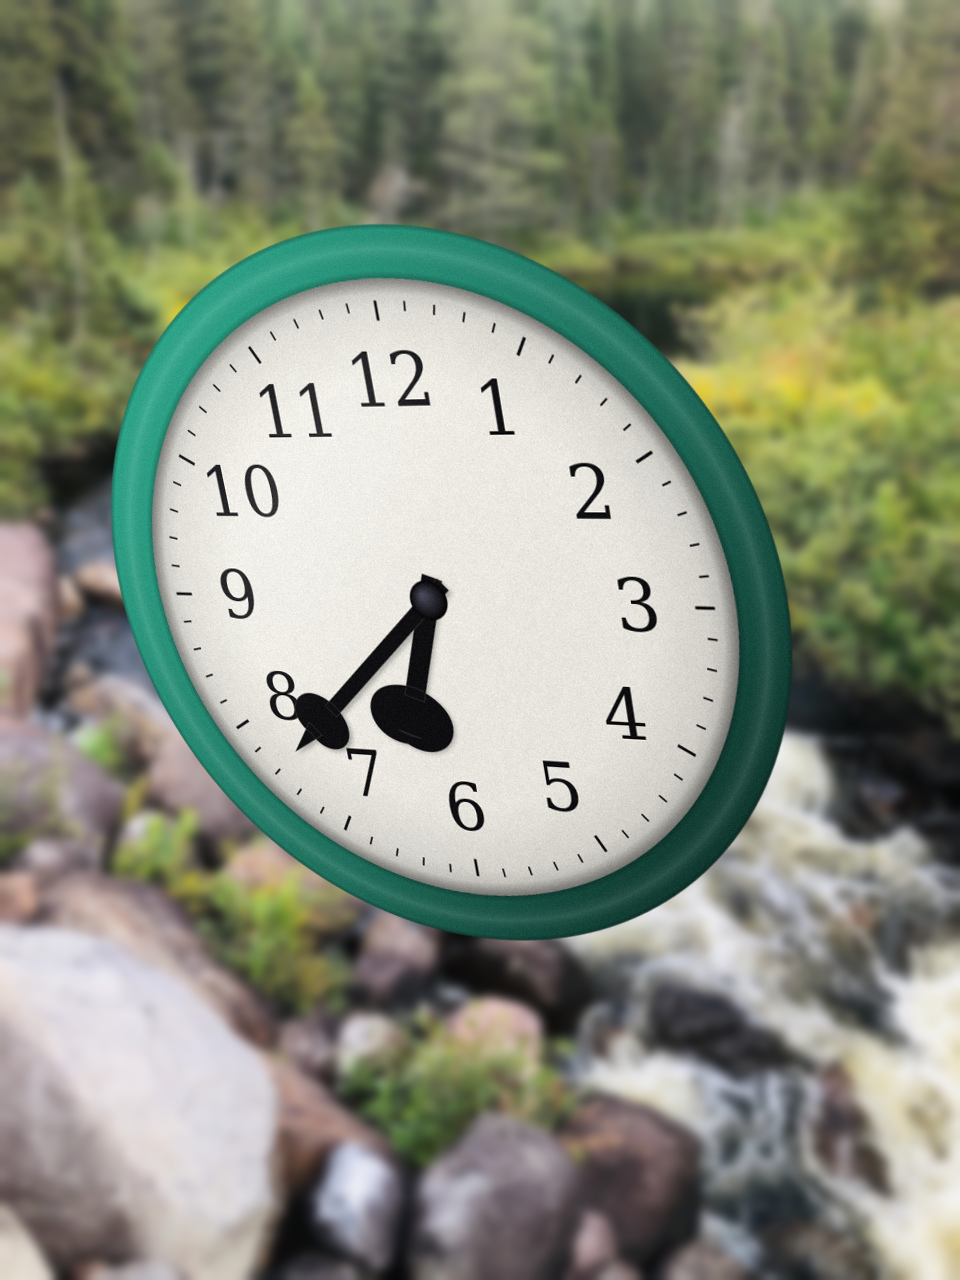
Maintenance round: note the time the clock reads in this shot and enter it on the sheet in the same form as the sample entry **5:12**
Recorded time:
**6:38**
